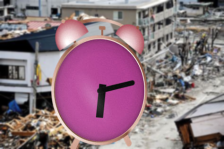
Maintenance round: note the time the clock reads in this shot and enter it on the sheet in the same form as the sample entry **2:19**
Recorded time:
**6:13**
